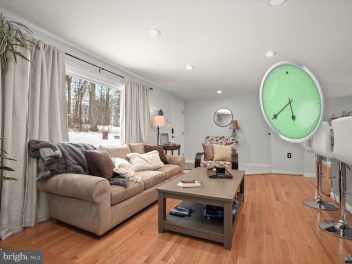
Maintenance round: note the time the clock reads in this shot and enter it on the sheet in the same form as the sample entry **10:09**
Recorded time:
**5:39**
